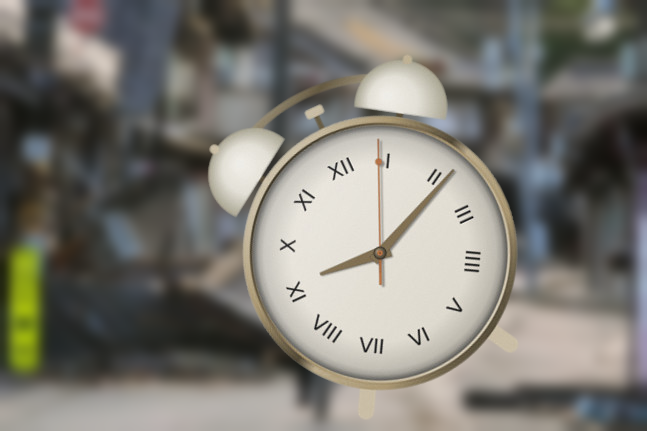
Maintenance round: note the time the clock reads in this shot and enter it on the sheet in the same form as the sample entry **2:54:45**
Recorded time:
**9:11:04**
